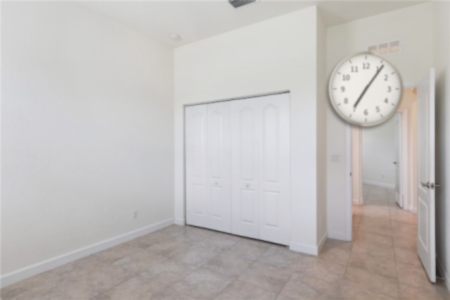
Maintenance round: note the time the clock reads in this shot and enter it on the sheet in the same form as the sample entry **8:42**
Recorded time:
**7:06**
